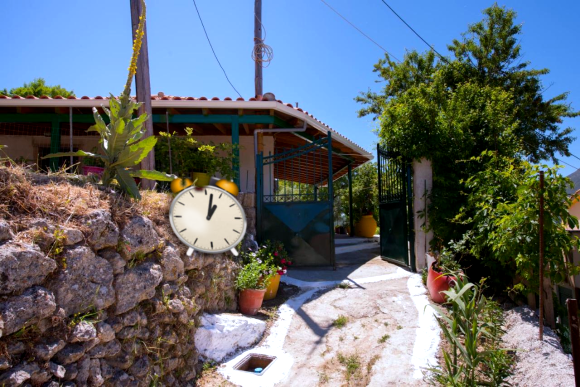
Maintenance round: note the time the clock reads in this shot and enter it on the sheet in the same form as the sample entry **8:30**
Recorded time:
**1:02**
